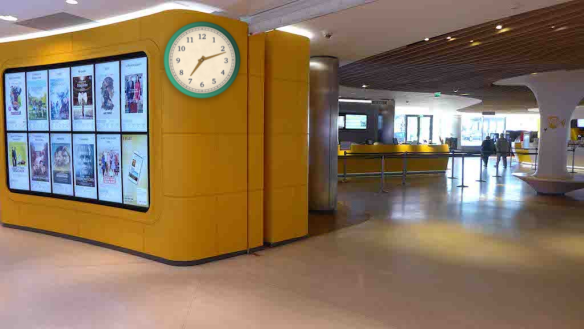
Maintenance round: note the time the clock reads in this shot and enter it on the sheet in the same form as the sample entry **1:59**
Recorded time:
**7:12**
